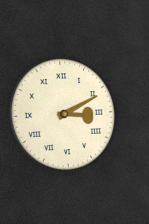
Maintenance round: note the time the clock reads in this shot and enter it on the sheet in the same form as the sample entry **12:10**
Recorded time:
**3:11**
